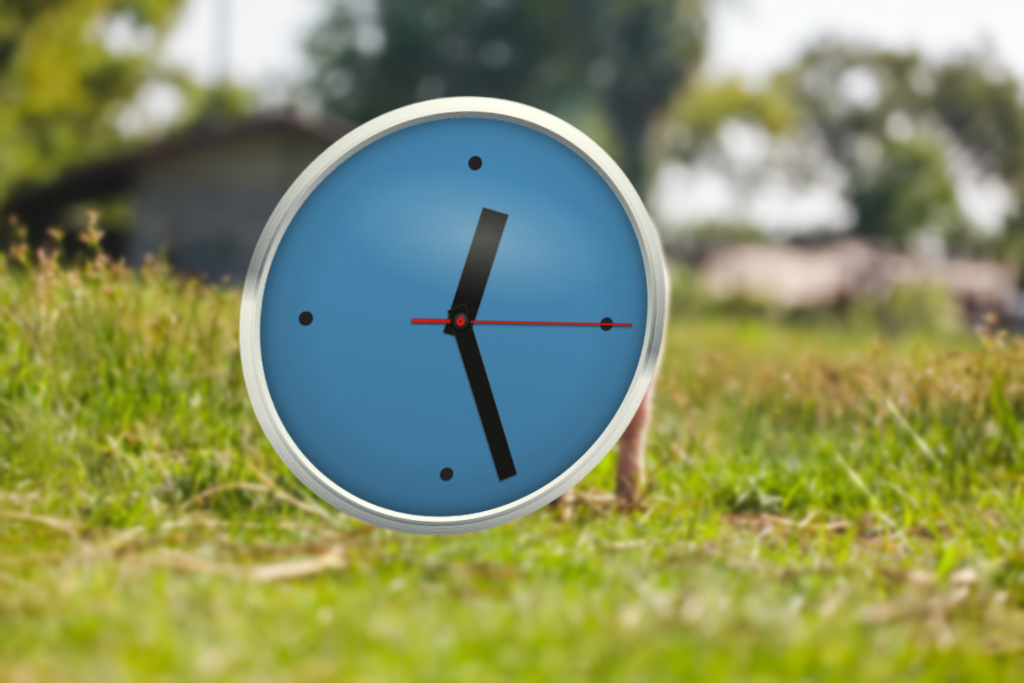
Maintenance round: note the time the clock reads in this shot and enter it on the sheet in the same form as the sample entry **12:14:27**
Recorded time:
**12:26:15**
